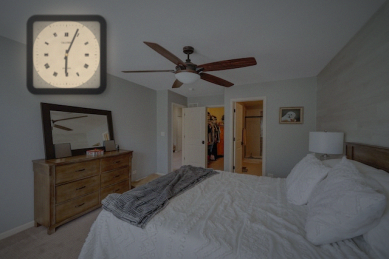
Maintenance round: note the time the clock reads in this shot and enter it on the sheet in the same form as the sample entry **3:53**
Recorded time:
**6:04**
